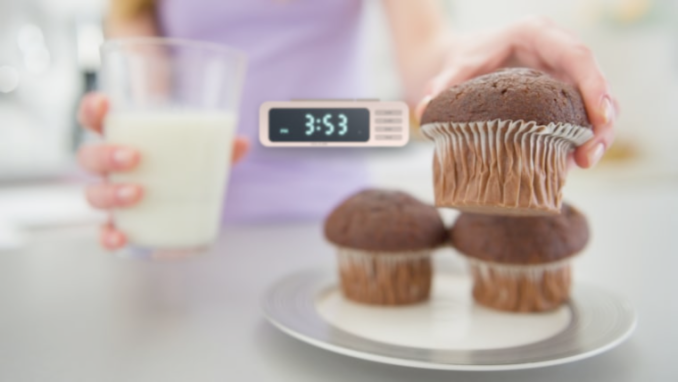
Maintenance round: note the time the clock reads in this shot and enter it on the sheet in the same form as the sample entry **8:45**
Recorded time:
**3:53**
